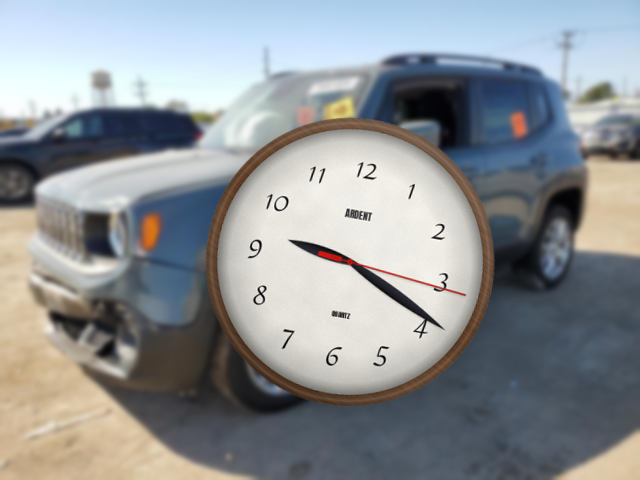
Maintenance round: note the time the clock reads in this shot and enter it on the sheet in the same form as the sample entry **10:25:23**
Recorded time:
**9:19:16**
